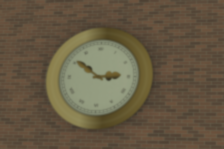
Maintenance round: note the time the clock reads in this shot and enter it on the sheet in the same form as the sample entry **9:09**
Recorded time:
**2:51**
